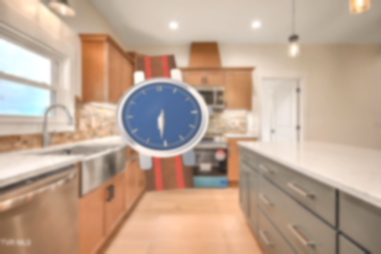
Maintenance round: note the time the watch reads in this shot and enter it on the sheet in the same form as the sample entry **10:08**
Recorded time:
**6:31**
